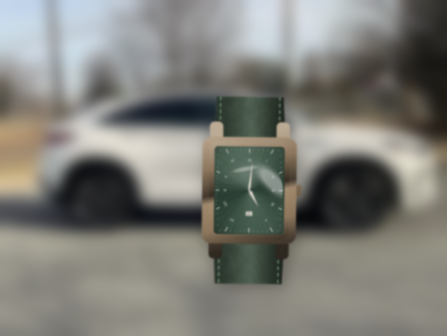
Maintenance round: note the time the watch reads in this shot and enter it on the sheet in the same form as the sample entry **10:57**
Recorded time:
**5:01**
